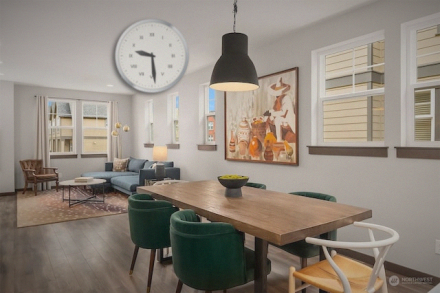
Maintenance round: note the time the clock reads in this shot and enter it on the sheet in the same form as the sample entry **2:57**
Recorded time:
**9:29**
